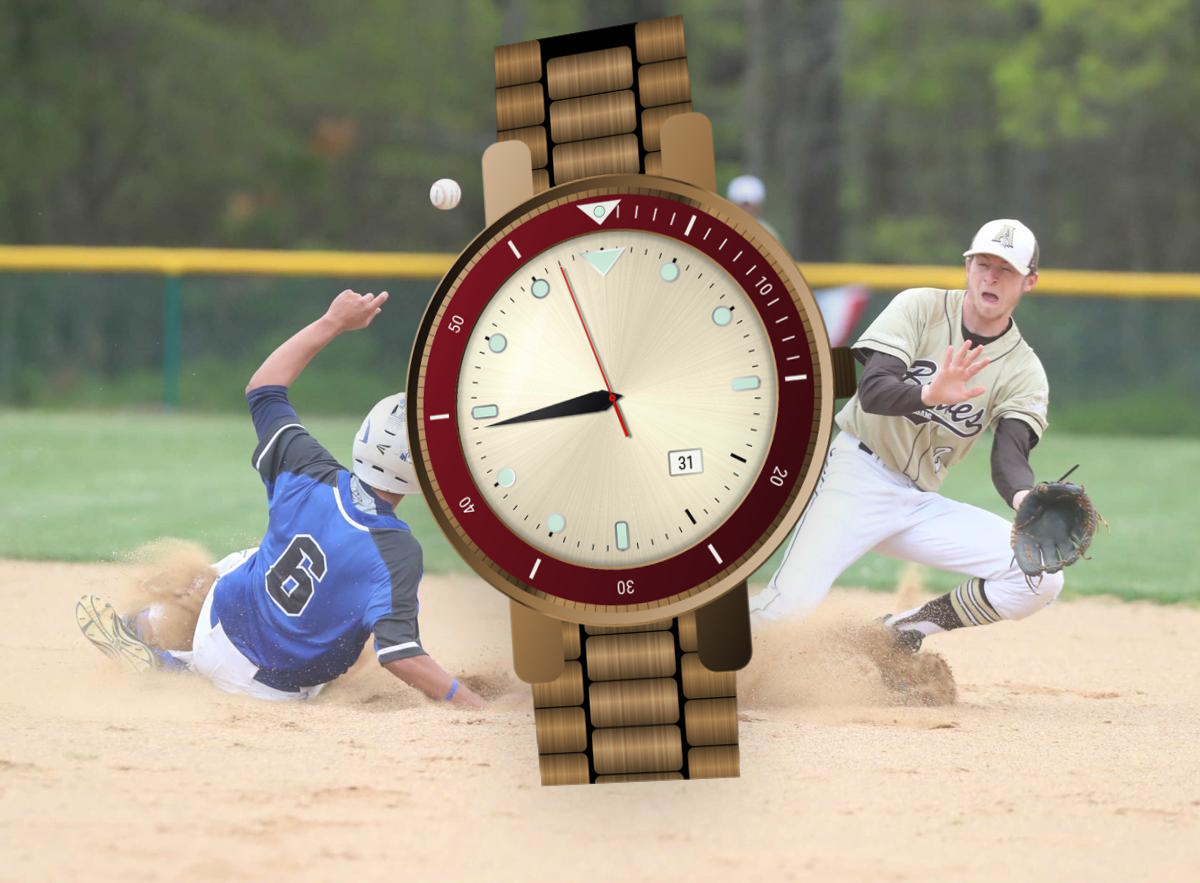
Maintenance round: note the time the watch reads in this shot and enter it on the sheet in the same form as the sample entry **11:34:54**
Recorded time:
**8:43:57**
